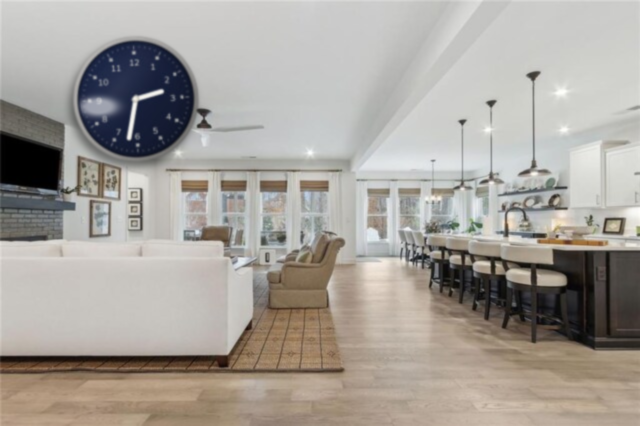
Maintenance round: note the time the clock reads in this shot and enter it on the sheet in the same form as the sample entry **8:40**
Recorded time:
**2:32**
